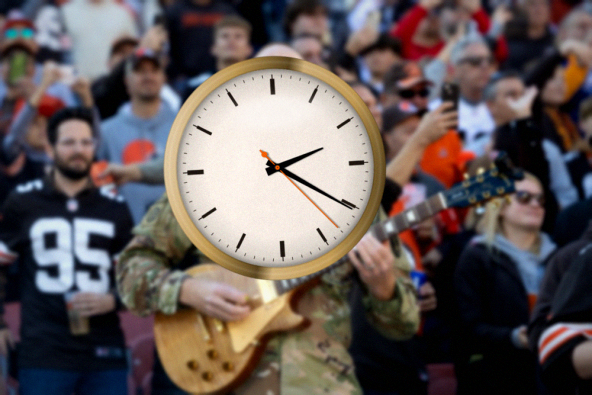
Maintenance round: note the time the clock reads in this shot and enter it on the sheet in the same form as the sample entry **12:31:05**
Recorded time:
**2:20:23**
